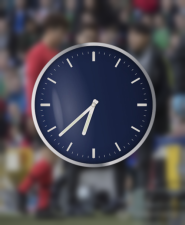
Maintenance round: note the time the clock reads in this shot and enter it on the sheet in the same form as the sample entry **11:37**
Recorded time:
**6:38**
